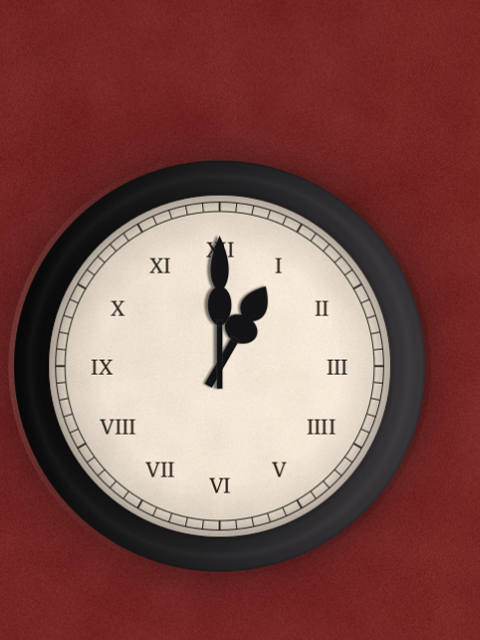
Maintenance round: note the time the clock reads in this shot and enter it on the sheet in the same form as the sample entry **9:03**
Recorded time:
**1:00**
